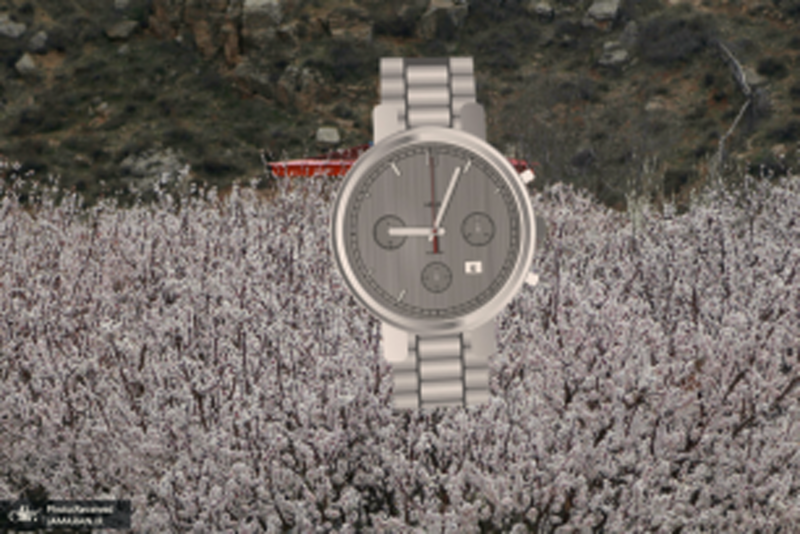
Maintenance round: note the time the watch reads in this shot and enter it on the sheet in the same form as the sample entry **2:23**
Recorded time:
**9:04**
